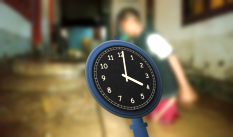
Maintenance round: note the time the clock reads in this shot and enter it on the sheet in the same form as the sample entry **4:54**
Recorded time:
**4:01**
